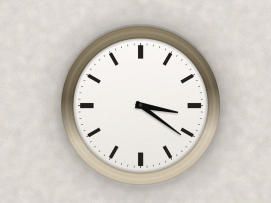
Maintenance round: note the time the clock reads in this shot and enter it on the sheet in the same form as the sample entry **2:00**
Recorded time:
**3:21**
